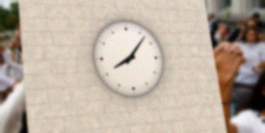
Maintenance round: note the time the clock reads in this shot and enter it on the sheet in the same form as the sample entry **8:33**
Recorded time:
**8:07**
